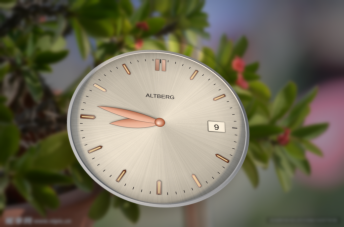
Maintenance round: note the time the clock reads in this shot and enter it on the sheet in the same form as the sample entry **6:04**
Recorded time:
**8:47**
